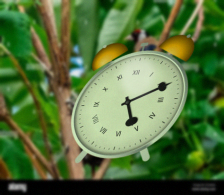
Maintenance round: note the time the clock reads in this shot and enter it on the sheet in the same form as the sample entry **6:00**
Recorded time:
**5:11**
